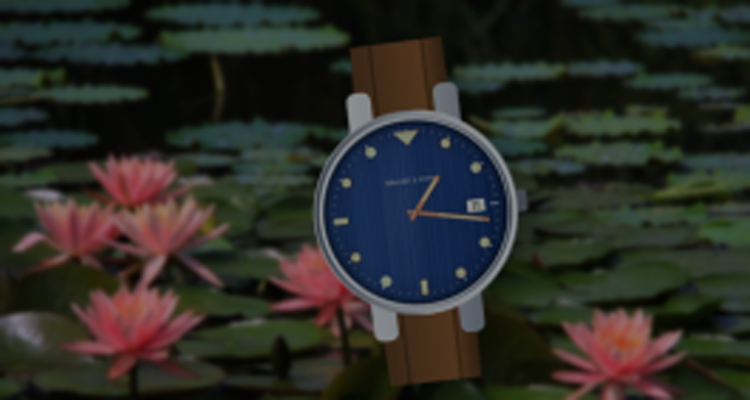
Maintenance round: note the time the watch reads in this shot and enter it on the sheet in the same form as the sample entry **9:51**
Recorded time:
**1:17**
